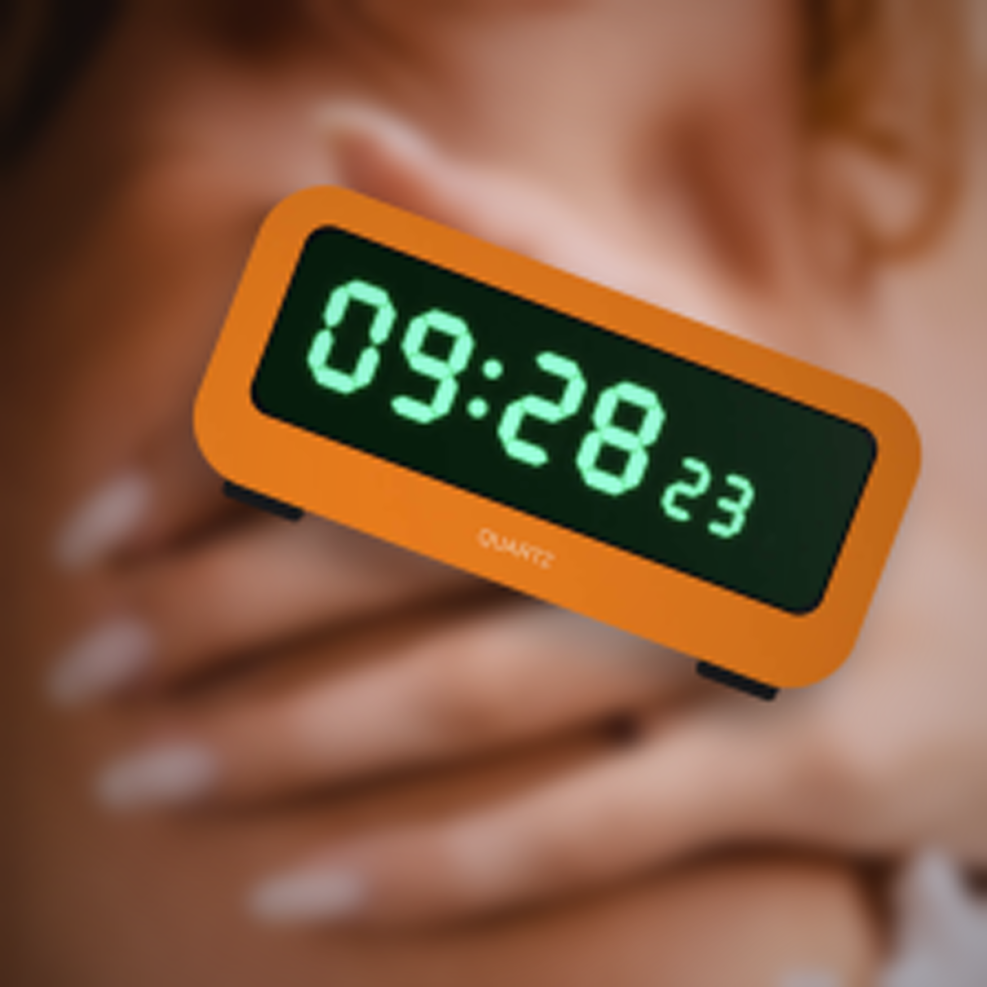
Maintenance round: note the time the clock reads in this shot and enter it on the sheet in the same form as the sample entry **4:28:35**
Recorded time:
**9:28:23**
